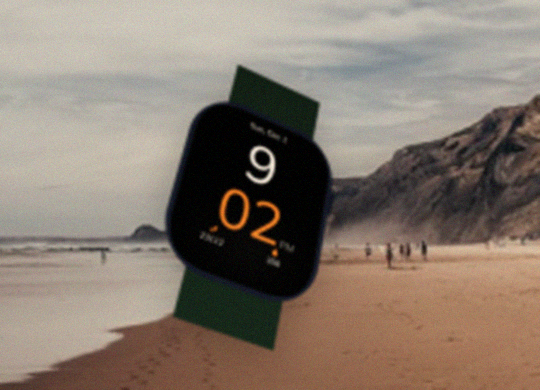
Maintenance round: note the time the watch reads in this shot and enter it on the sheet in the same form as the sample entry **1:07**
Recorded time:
**9:02**
